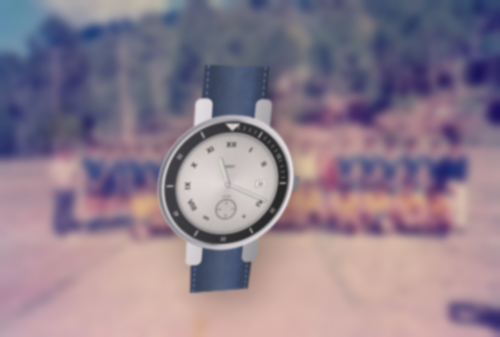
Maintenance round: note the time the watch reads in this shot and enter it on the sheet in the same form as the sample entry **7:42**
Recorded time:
**11:19**
